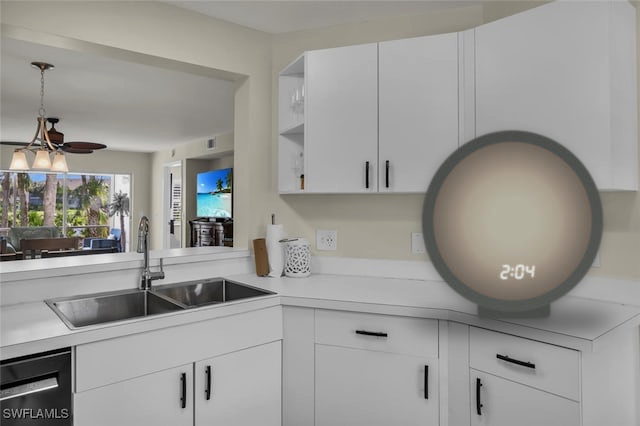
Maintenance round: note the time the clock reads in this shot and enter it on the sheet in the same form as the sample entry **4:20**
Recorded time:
**2:04**
